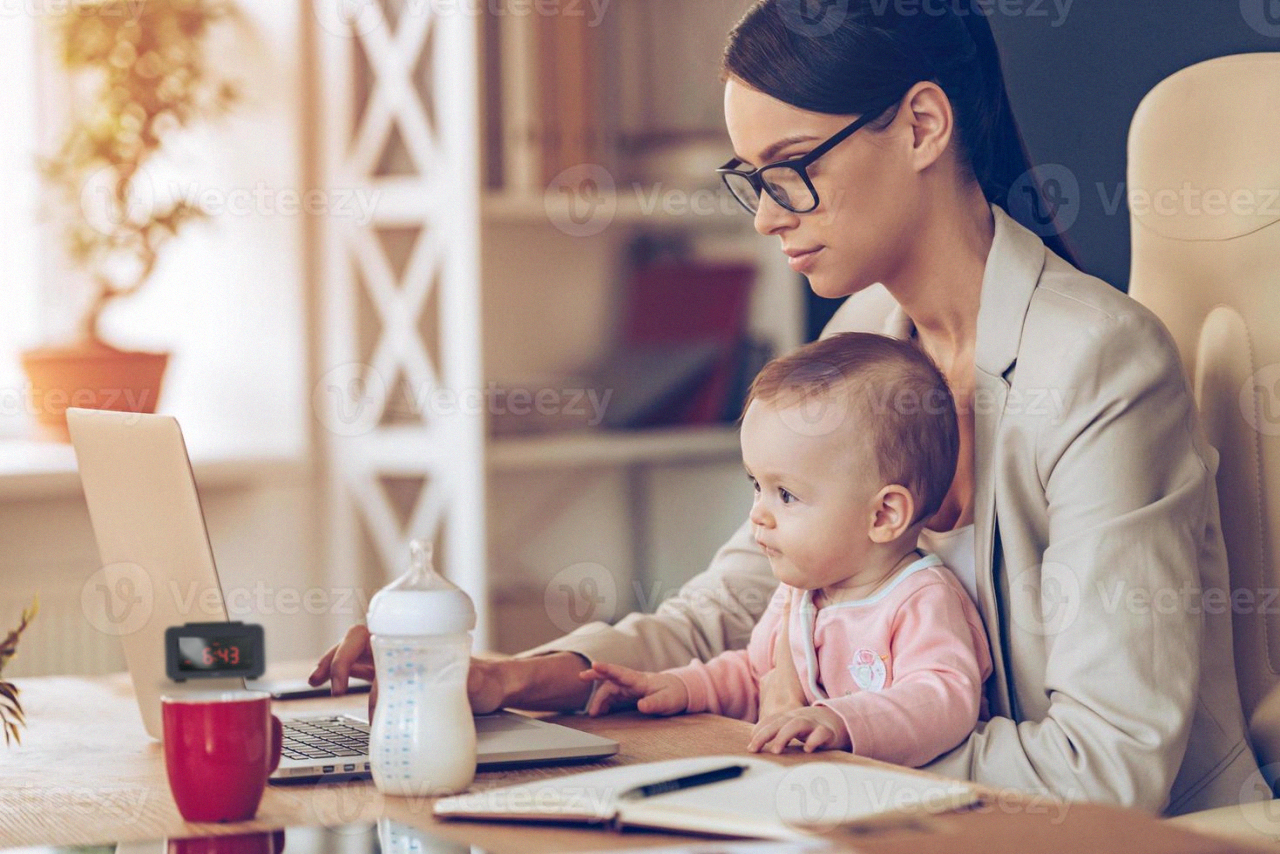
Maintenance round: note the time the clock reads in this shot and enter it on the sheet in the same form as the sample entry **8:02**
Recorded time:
**6:43**
